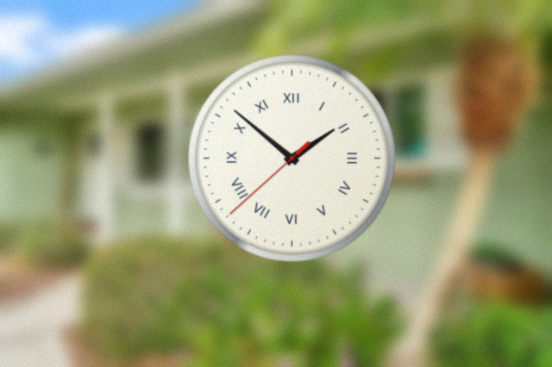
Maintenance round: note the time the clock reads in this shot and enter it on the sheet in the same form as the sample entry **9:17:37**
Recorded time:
**1:51:38**
